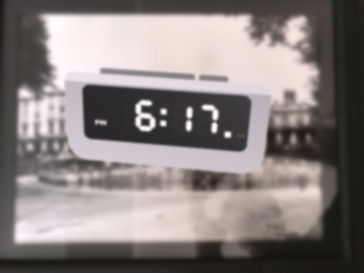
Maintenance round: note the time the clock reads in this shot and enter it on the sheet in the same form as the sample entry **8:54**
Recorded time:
**6:17**
